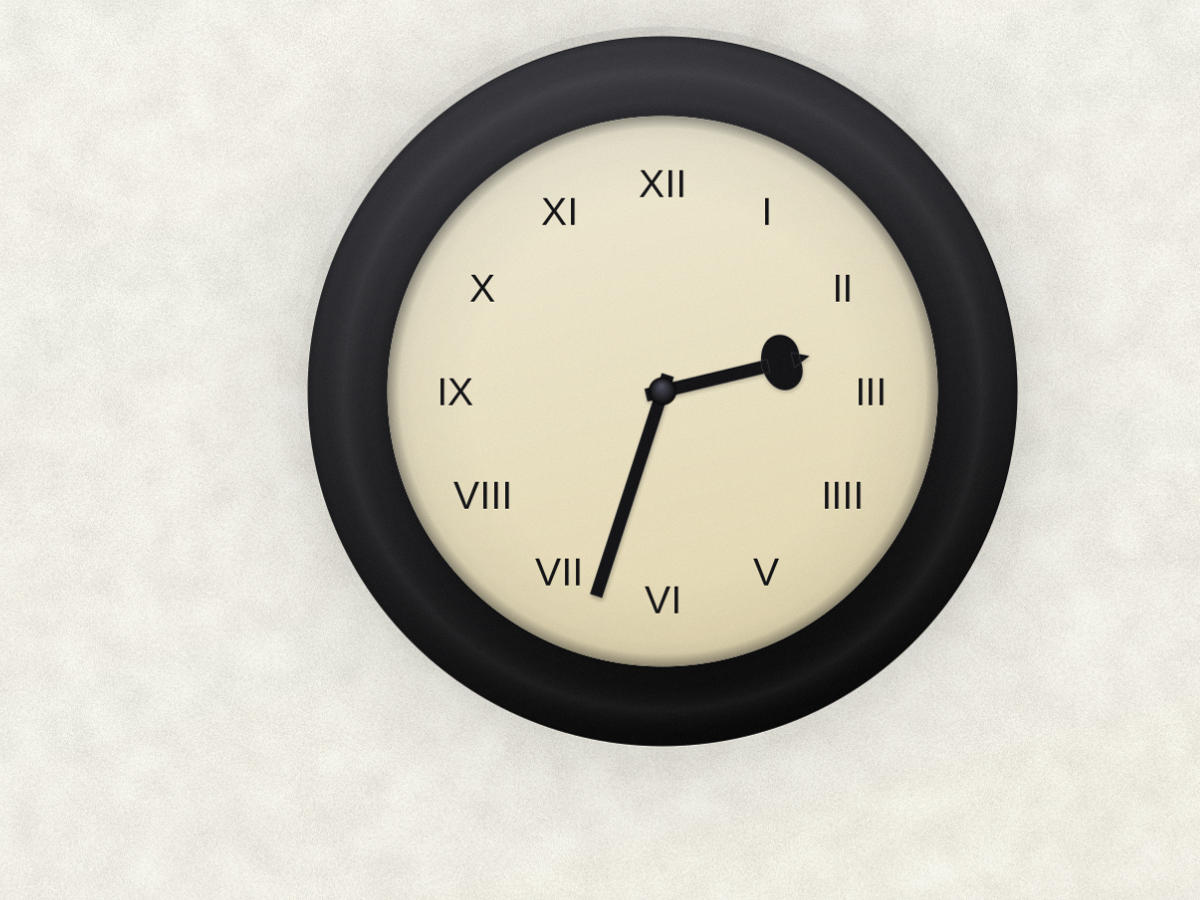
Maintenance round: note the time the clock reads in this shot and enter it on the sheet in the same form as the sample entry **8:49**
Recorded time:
**2:33**
